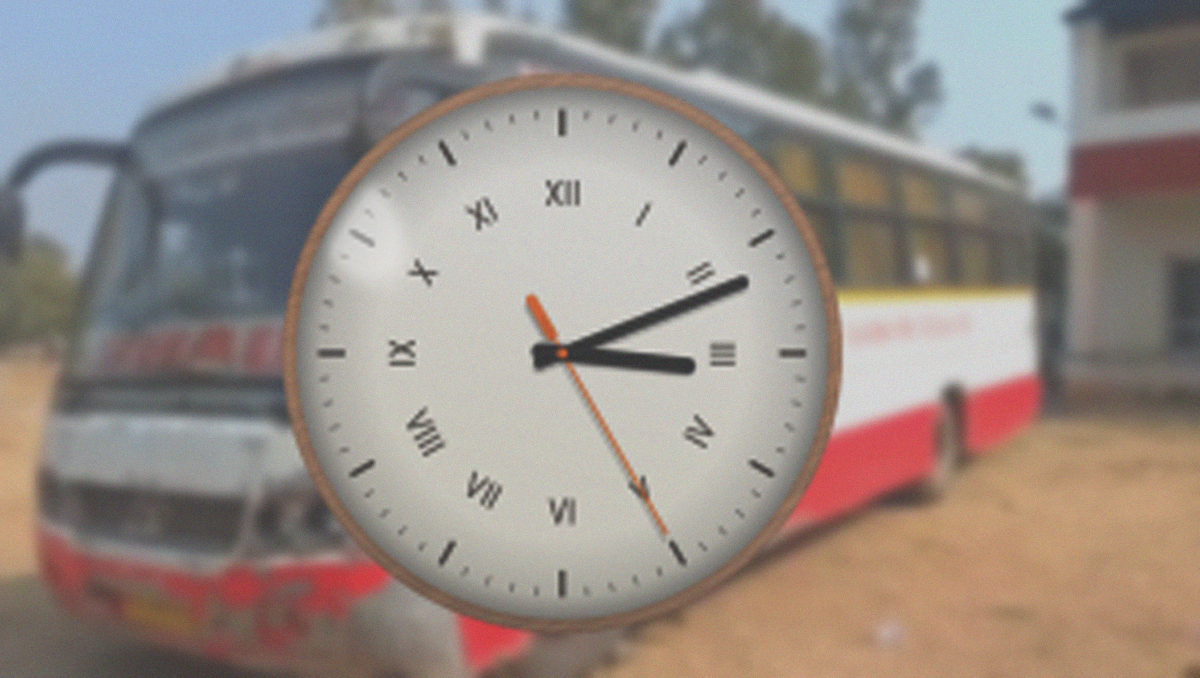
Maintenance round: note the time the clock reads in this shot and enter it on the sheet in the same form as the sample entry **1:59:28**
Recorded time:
**3:11:25**
